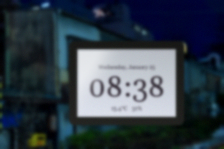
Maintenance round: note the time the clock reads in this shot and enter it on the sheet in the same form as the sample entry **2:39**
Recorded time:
**8:38**
